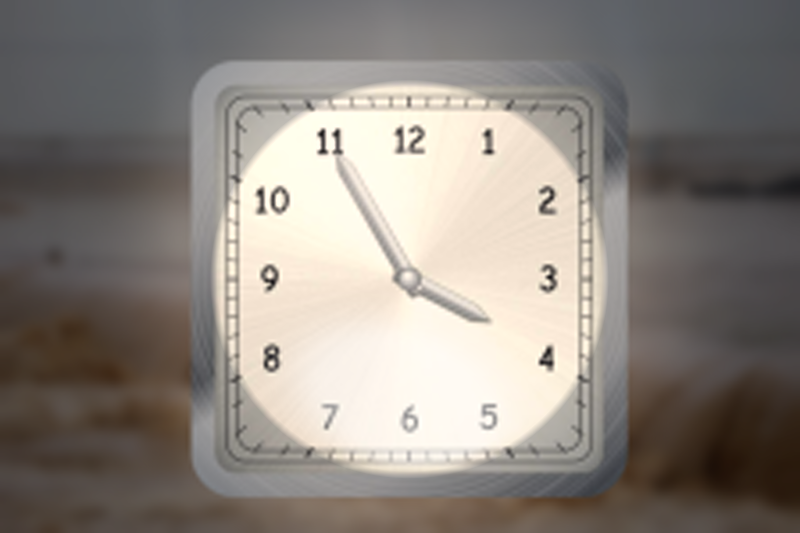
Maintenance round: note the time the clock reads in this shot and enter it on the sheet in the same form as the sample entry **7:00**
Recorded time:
**3:55**
